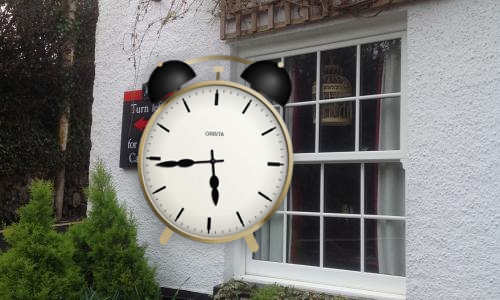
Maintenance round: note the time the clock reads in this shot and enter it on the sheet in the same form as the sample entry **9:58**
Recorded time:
**5:44**
